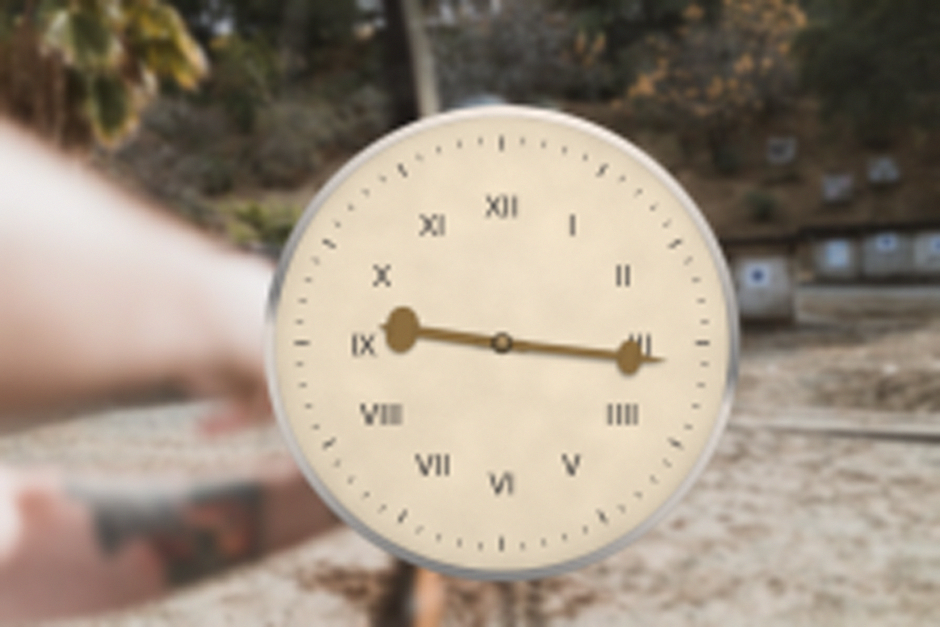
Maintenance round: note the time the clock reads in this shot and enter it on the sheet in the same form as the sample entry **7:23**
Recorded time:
**9:16**
